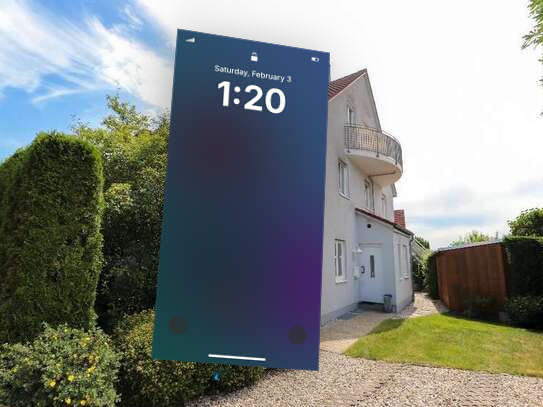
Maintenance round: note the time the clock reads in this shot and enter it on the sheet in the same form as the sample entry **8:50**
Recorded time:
**1:20**
